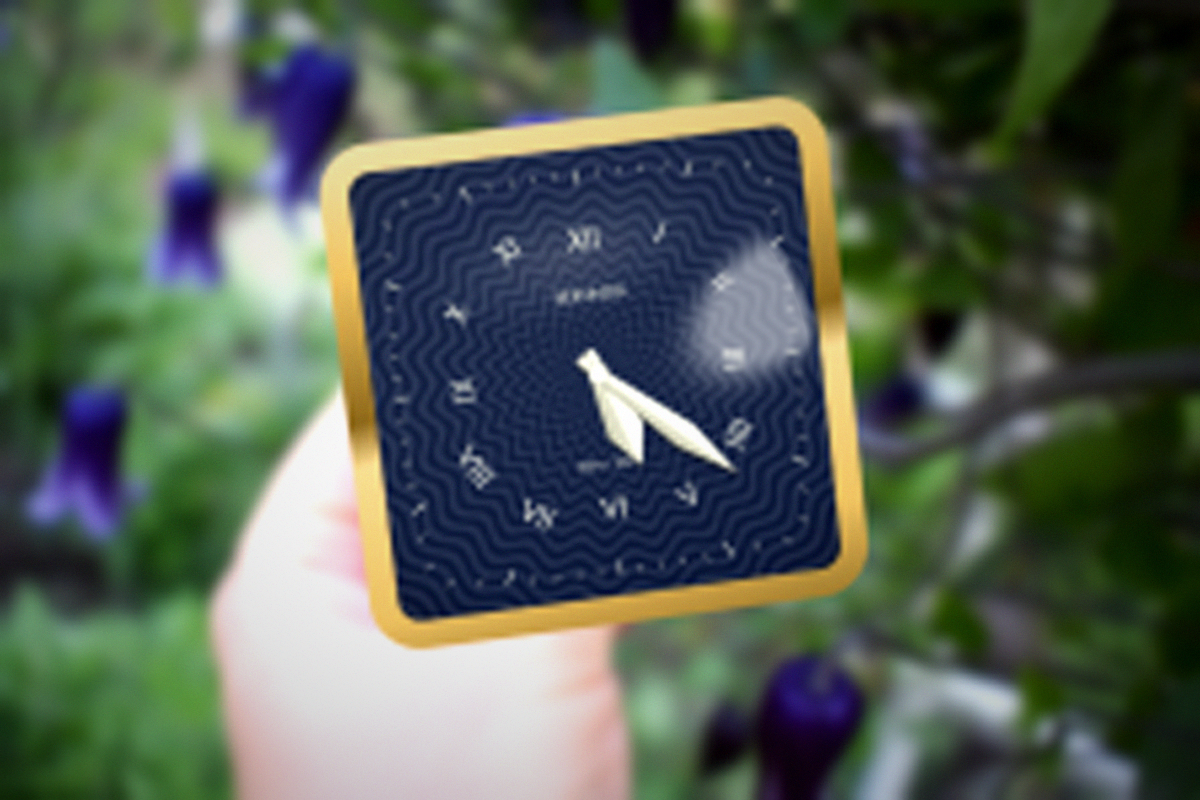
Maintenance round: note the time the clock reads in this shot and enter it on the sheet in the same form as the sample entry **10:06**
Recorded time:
**5:22**
